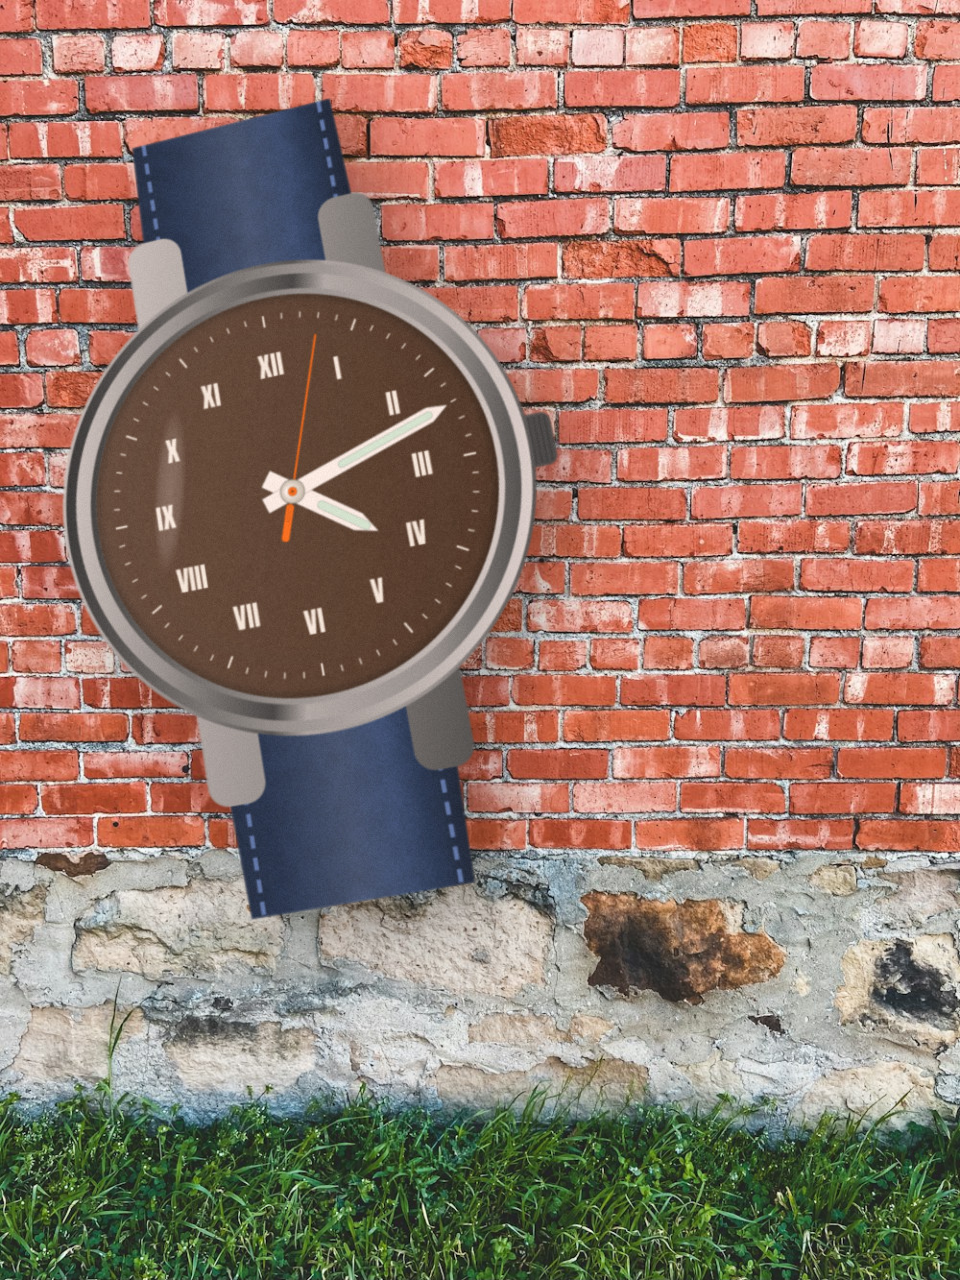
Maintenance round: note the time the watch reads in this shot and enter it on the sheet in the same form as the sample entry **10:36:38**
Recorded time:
**4:12:03**
